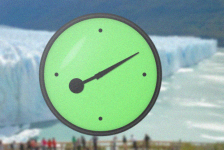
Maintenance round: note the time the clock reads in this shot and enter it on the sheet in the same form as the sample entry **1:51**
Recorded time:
**8:10**
